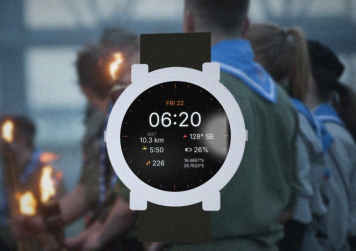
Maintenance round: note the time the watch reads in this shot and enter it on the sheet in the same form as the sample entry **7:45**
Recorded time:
**6:20**
